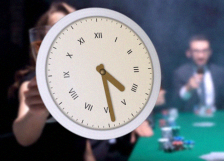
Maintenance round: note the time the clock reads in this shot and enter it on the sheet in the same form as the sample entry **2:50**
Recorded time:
**4:29**
